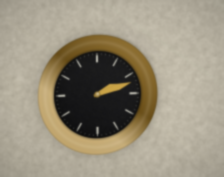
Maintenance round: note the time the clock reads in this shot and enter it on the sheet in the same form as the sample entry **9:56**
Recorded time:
**2:12**
